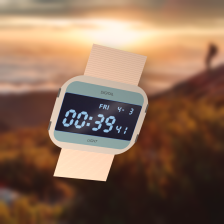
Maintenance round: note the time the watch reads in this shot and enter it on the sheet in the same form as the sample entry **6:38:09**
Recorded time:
**0:39:41**
